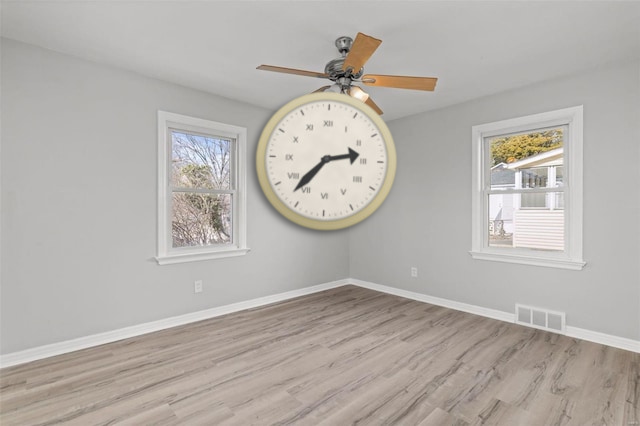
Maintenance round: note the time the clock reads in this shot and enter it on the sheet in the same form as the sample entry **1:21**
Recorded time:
**2:37**
